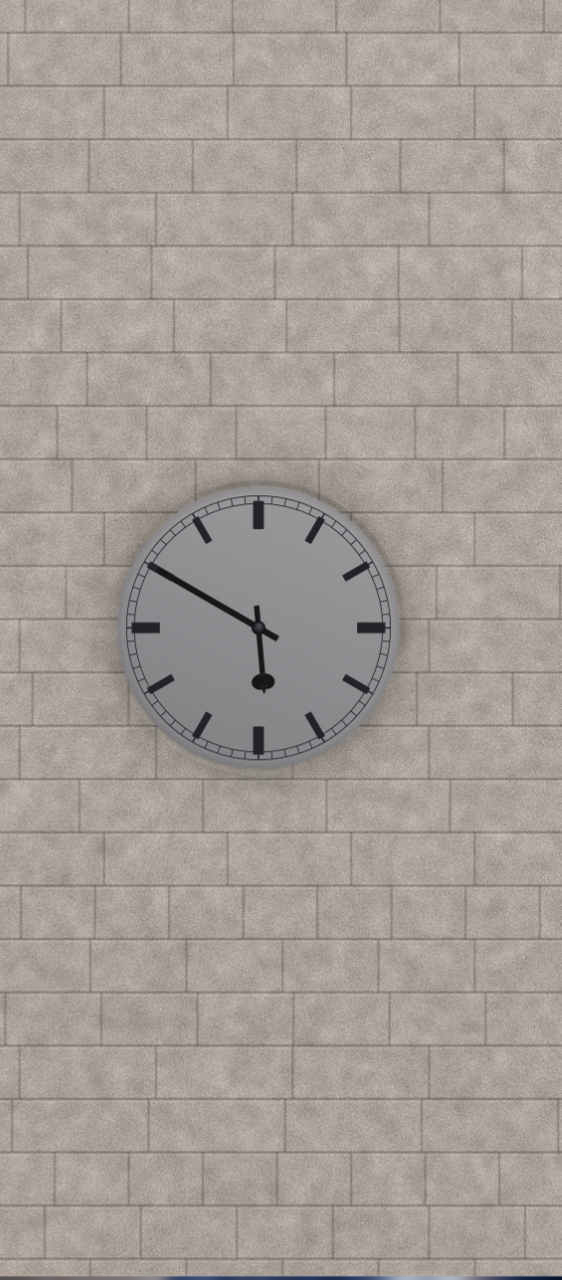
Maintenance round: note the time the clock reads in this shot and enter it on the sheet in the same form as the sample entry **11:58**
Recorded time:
**5:50**
